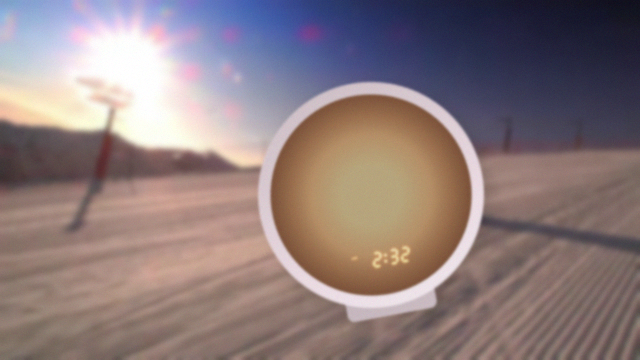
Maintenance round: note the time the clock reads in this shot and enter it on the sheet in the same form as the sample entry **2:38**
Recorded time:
**2:32**
